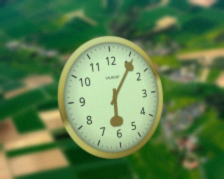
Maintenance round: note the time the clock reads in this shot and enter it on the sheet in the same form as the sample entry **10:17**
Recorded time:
**6:06**
